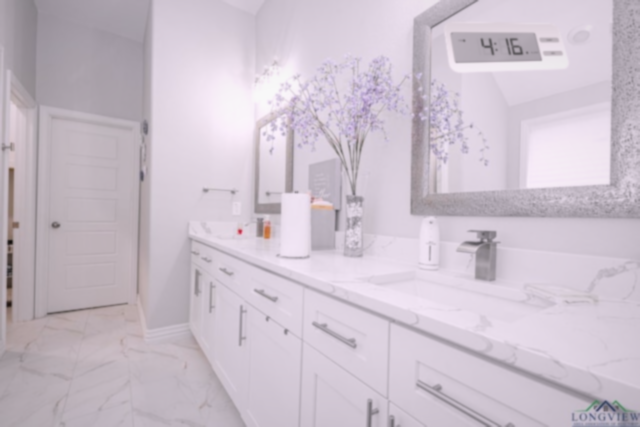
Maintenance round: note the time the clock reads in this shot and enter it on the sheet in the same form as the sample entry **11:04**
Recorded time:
**4:16**
